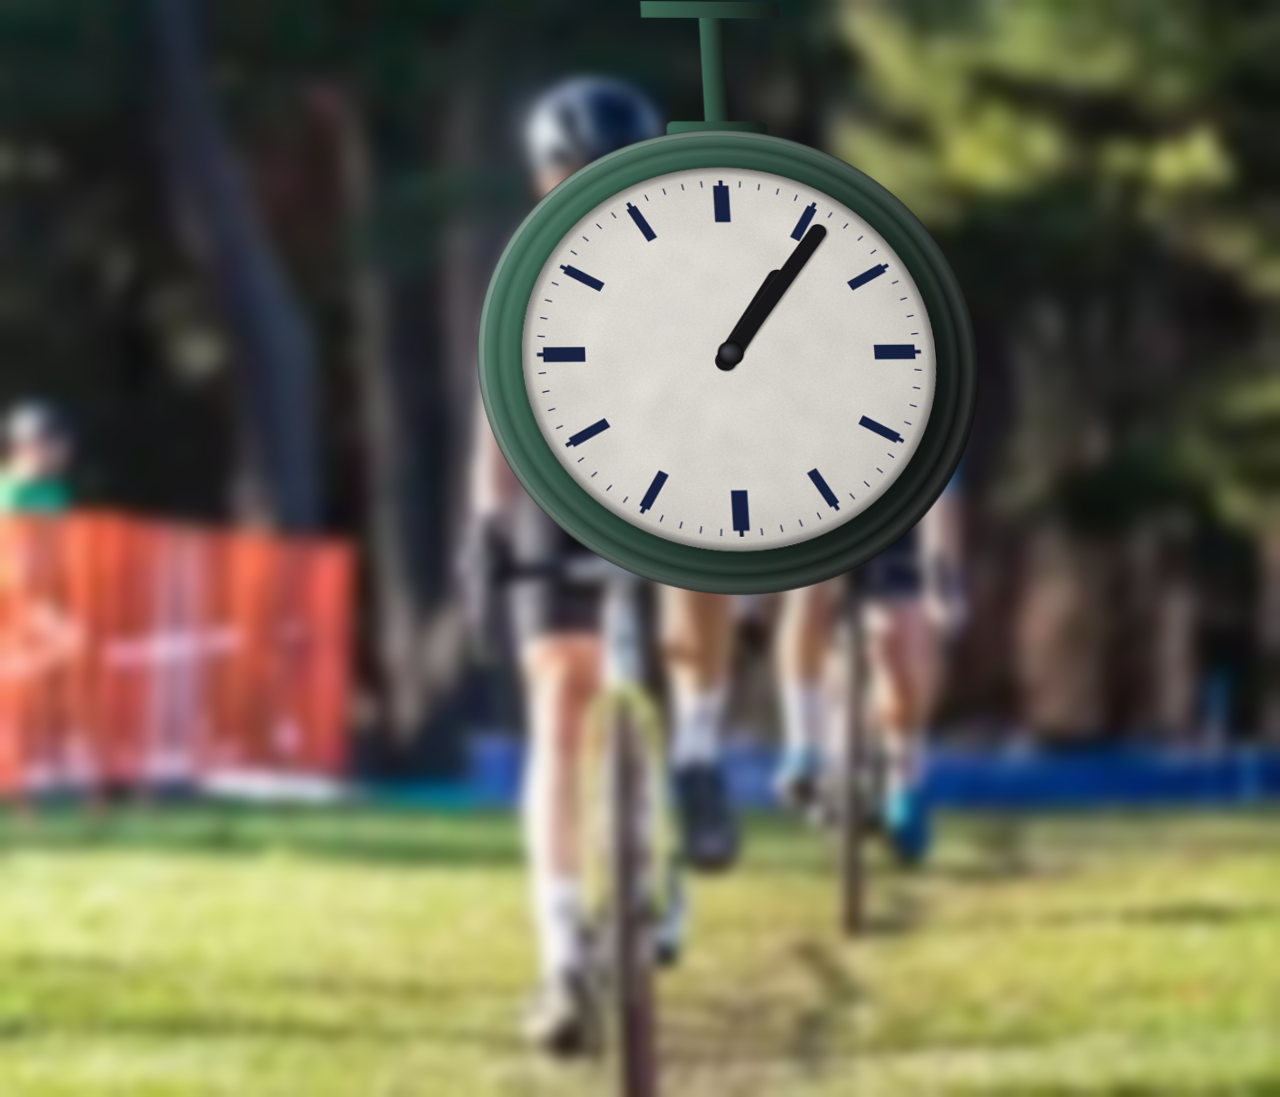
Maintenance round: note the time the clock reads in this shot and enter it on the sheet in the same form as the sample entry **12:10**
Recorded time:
**1:06**
